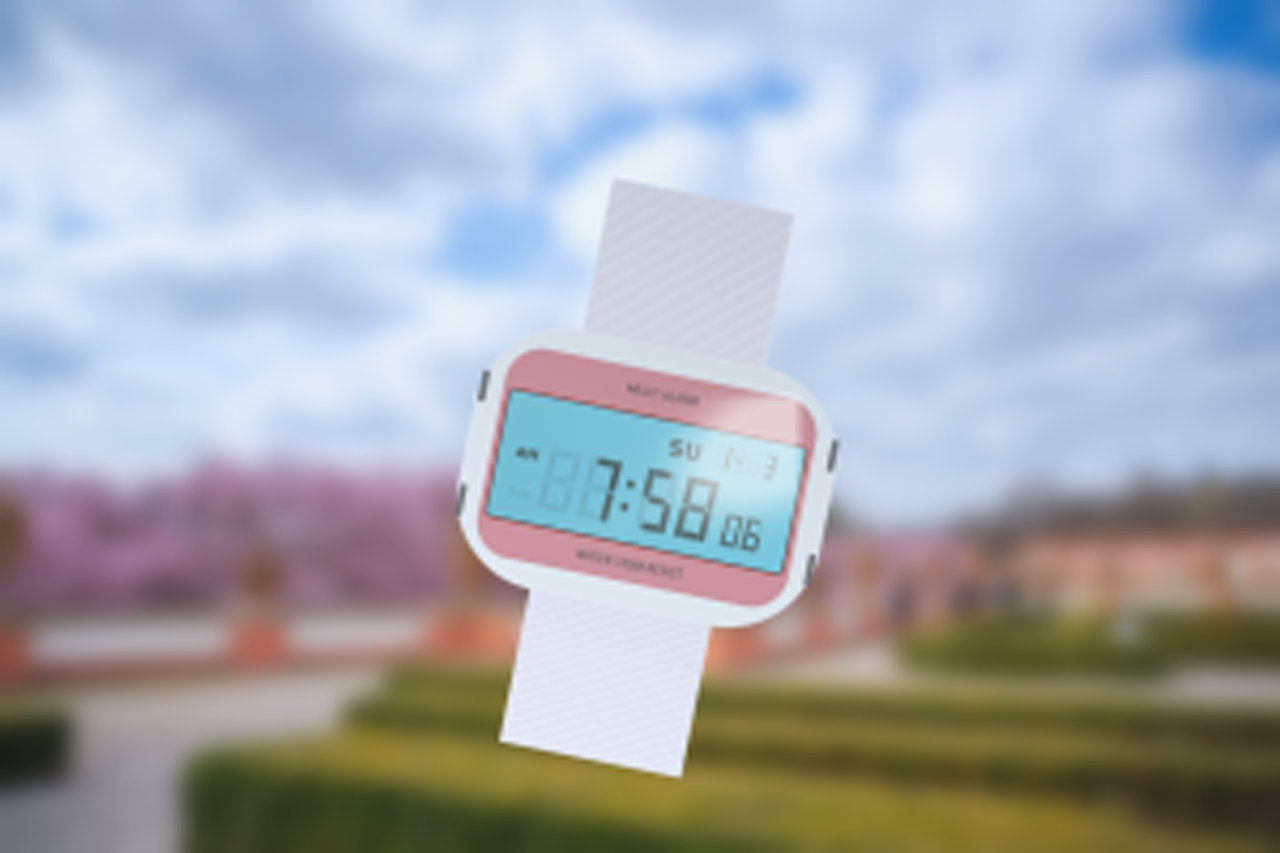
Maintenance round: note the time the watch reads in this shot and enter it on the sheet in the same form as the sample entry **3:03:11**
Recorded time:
**7:58:06**
